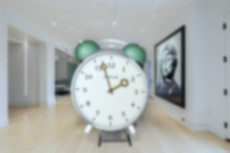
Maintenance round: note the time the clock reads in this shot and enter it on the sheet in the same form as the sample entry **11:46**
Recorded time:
**1:57**
